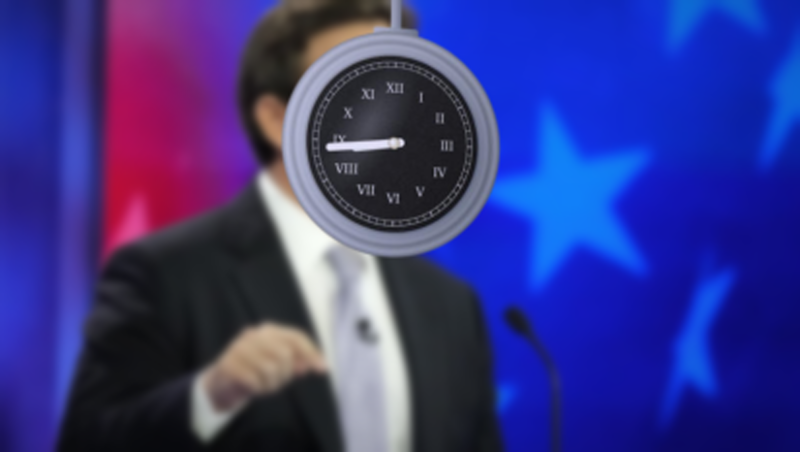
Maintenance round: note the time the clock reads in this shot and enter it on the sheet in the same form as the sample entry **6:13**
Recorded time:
**8:44**
